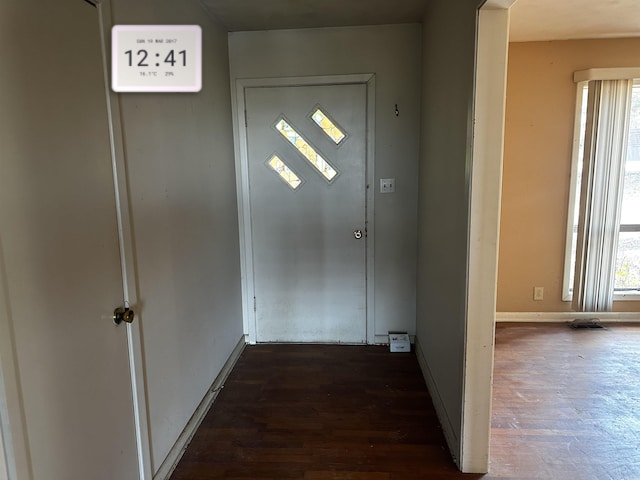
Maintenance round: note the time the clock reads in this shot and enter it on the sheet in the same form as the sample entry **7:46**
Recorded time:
**12:41**
